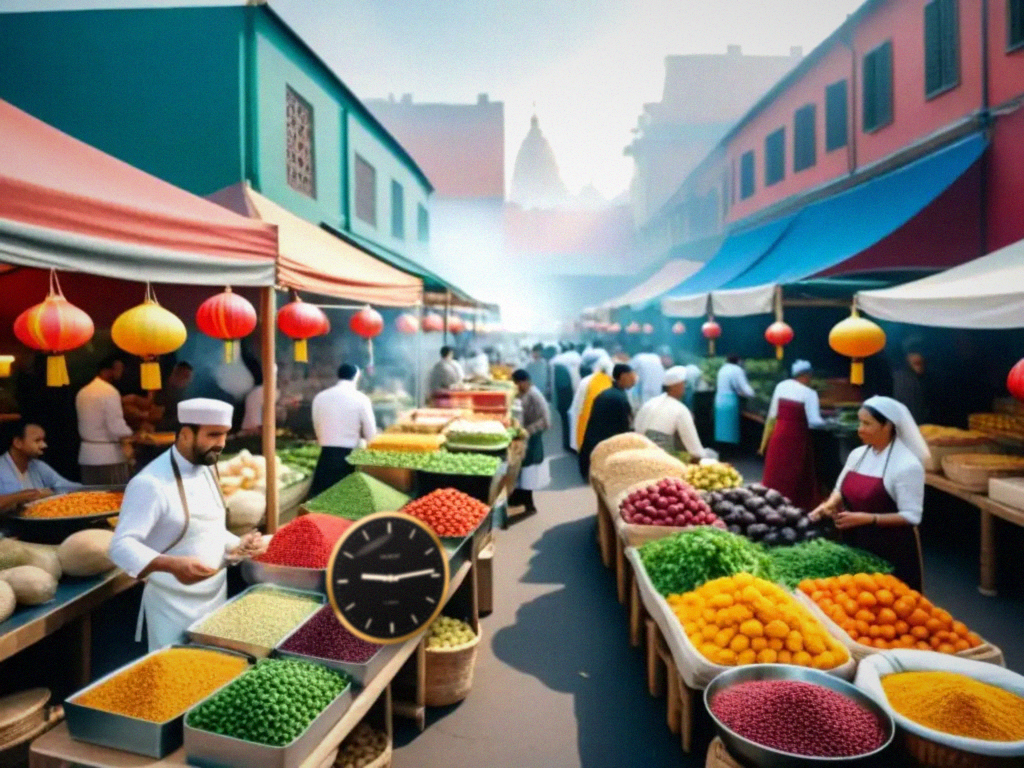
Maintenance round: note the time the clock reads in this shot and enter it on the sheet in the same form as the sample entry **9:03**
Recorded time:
**9:14**
